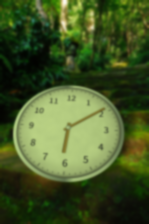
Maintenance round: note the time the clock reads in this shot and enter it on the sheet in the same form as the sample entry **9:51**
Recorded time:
**6:09**
